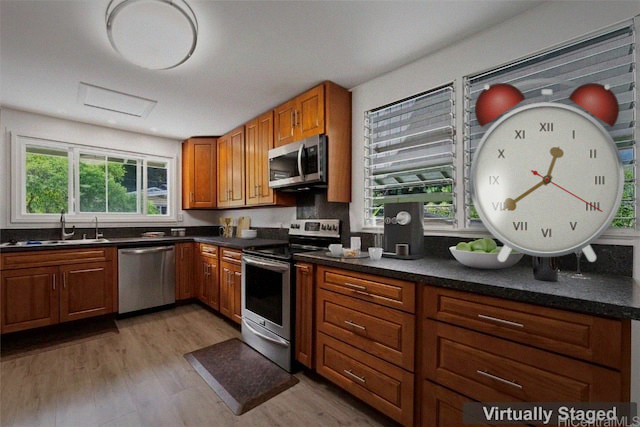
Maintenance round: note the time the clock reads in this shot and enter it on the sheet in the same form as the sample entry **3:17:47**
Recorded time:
**12:39:20**
